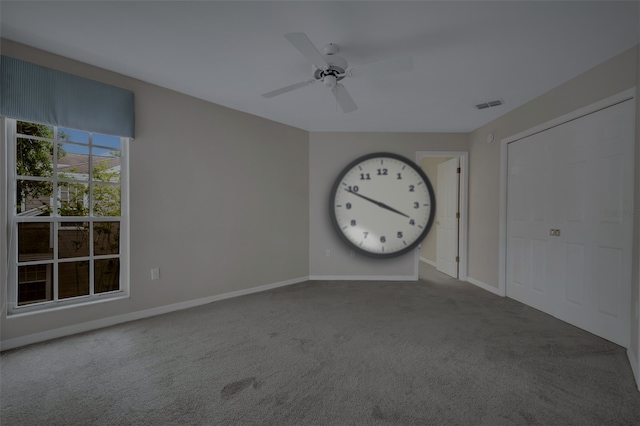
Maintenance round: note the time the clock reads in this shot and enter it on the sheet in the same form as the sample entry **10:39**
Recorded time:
**3:49**
